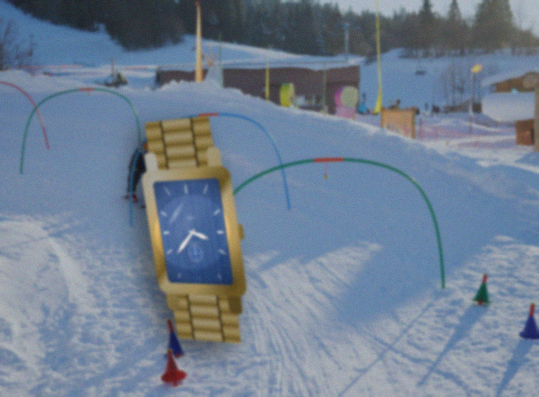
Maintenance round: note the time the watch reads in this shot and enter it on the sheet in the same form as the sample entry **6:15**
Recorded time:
**3:38**
